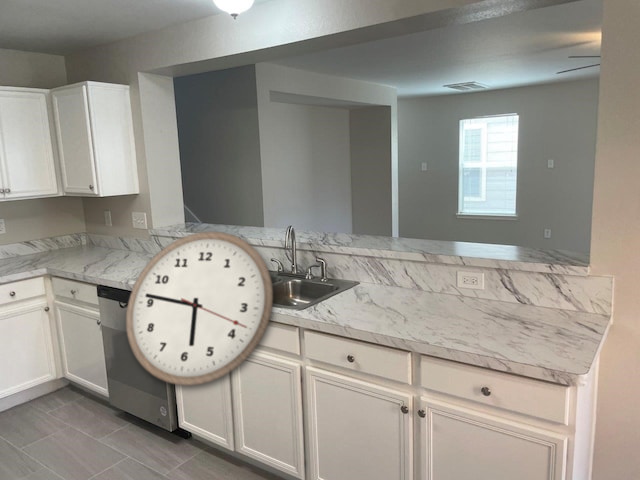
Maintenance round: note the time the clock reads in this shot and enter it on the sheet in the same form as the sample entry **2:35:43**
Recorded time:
**5:46:18**
